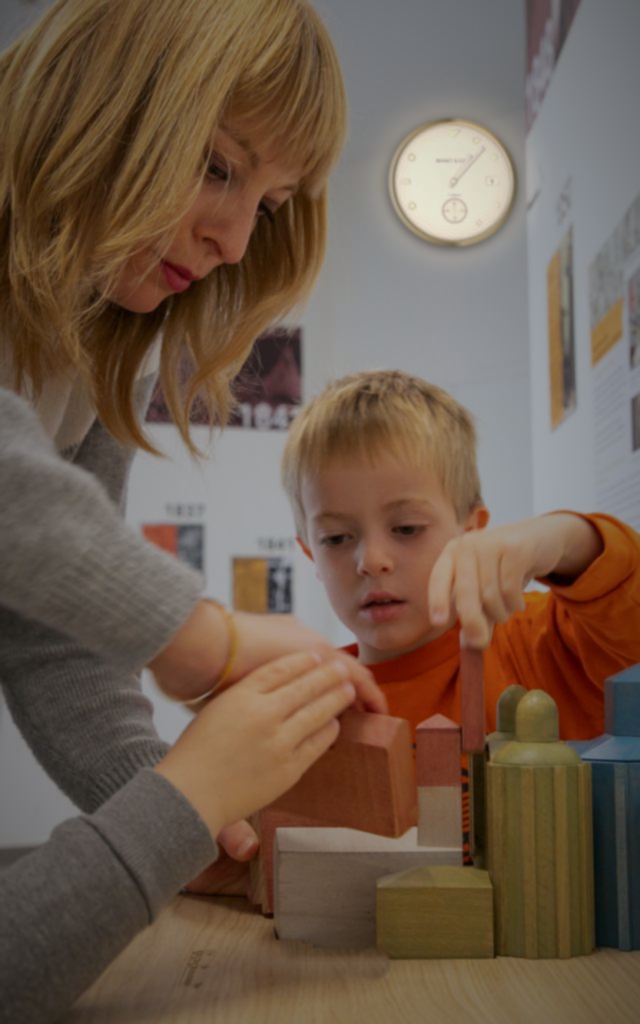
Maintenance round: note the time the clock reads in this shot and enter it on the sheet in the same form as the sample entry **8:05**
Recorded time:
**1:07**
